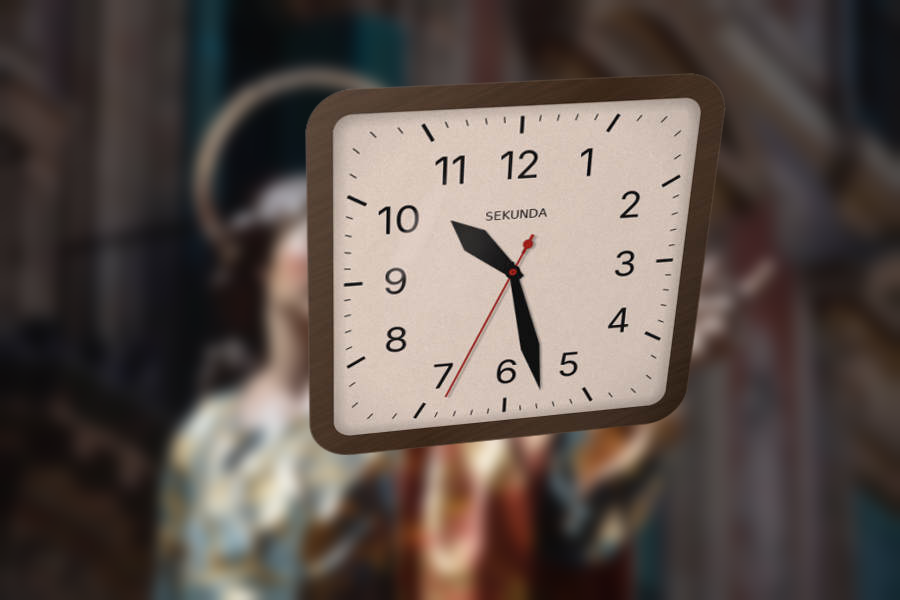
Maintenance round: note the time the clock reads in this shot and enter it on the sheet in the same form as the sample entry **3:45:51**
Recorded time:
**10:27:34**
